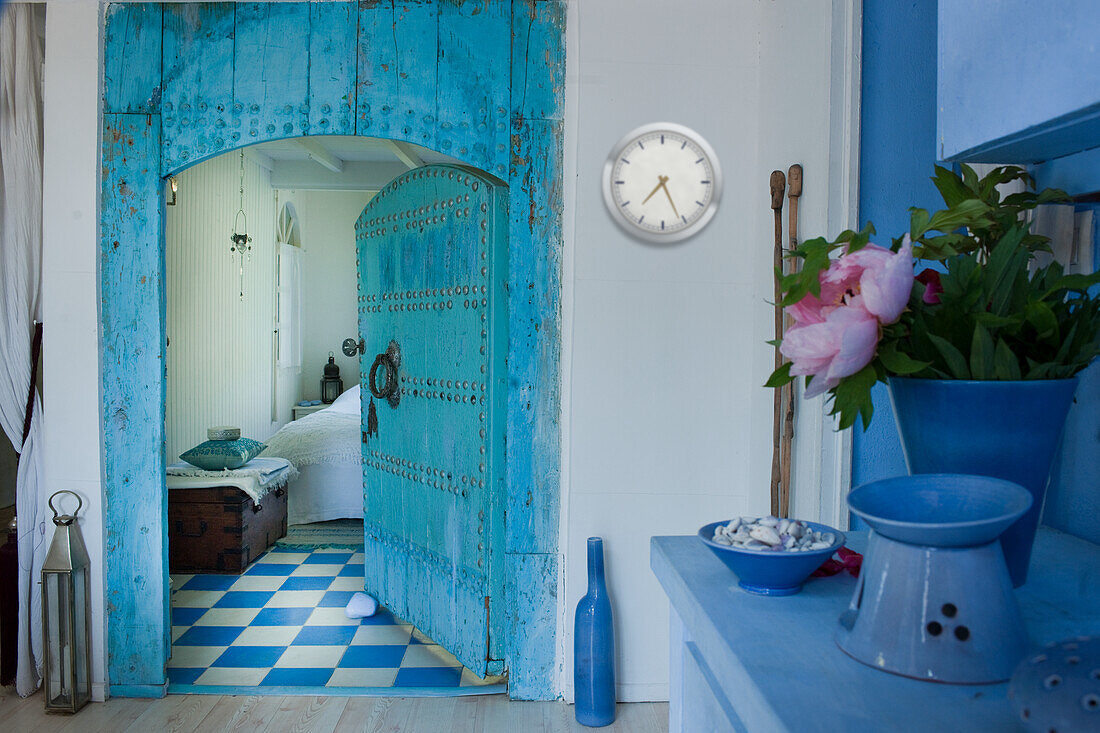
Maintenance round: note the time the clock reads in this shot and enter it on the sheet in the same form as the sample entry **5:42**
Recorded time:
**7:26**
